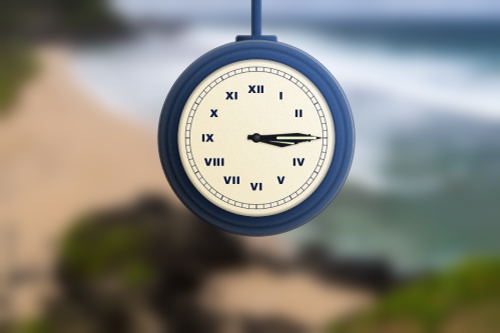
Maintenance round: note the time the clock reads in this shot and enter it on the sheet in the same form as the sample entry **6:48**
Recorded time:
**3:15**
